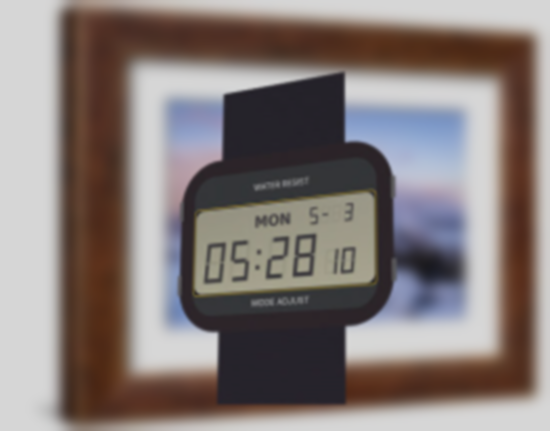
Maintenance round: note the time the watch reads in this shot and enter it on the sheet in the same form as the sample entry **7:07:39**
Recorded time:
**5:28:10**
